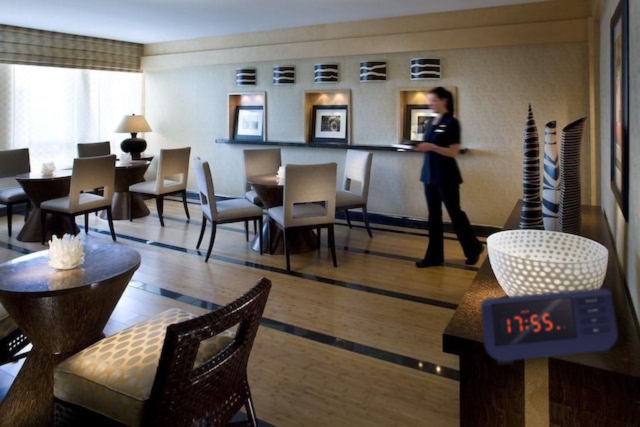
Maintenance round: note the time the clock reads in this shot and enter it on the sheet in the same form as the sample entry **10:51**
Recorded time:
**17:55**
